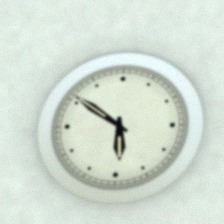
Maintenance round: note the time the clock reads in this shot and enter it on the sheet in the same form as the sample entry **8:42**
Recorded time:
**5:51**
